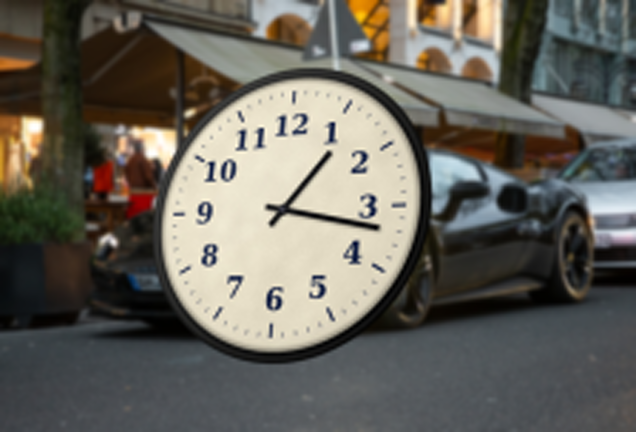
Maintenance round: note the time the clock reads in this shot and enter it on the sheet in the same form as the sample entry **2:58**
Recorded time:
**1:17**
